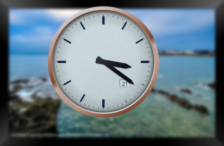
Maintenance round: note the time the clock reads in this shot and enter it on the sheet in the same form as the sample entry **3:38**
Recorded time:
**3:21**
